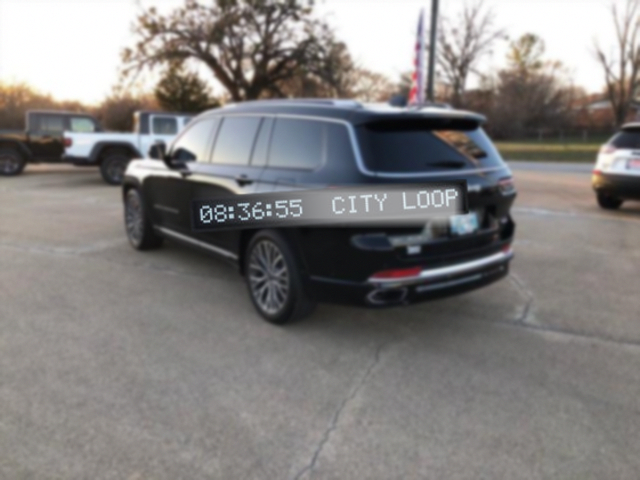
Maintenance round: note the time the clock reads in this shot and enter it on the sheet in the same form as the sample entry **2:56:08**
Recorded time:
**8:36:55**
